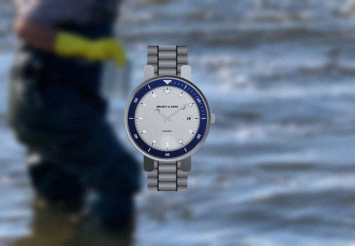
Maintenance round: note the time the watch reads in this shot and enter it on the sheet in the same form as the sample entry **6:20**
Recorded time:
**10:09**
